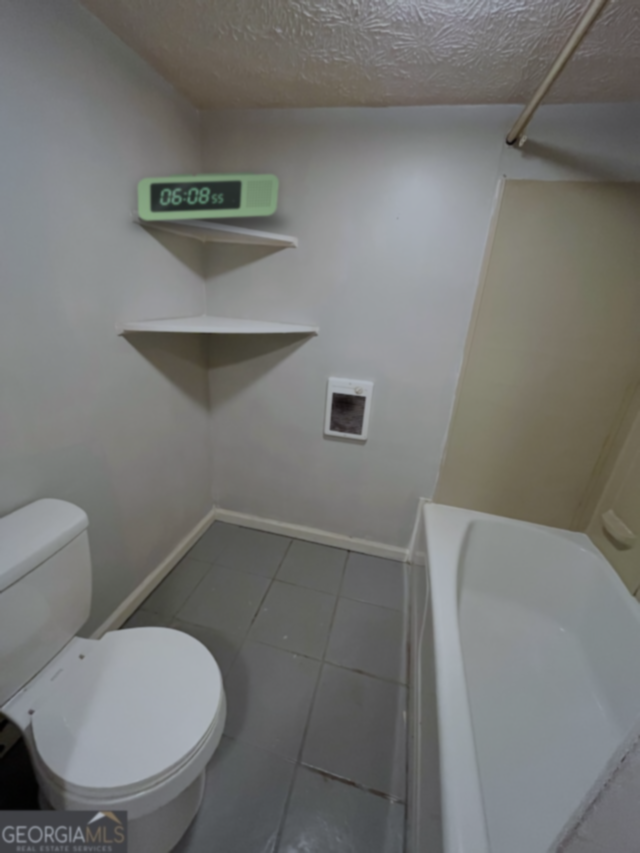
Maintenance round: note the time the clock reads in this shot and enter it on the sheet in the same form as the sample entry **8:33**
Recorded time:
**6:08**
